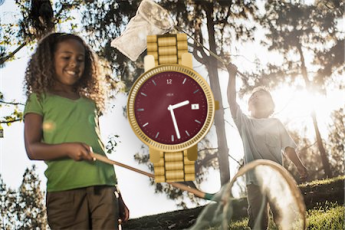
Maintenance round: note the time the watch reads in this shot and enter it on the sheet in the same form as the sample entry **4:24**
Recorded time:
**2:28**
